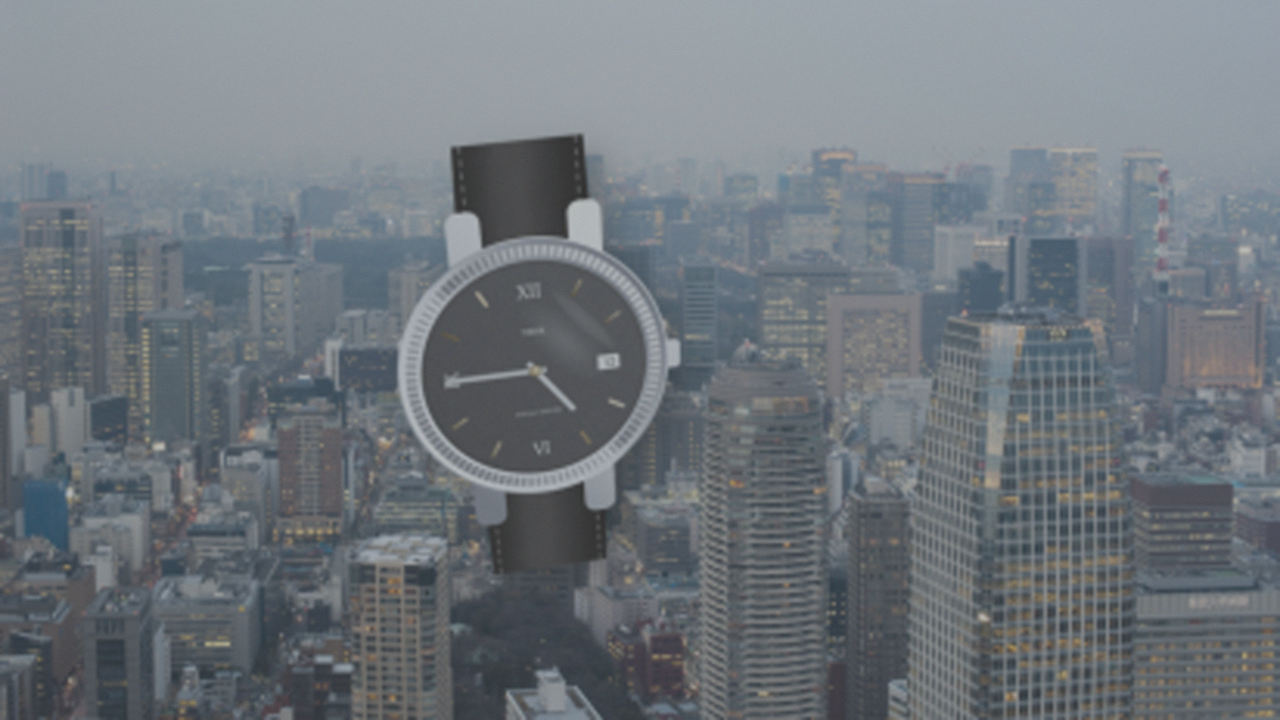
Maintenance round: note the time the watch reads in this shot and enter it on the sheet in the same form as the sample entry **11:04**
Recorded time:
**4:45**
